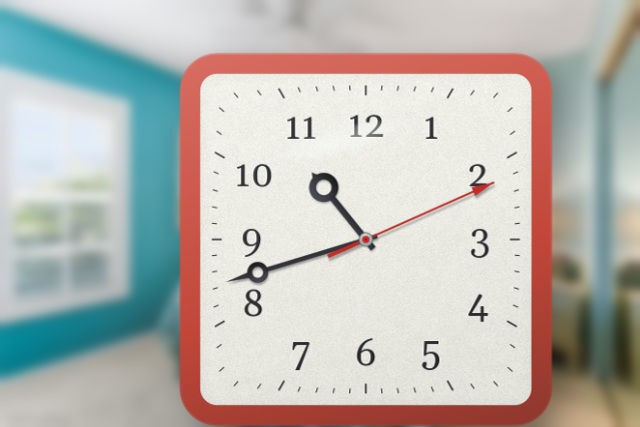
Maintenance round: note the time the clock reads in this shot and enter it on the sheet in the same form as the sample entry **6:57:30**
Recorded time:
**10:42:11**
